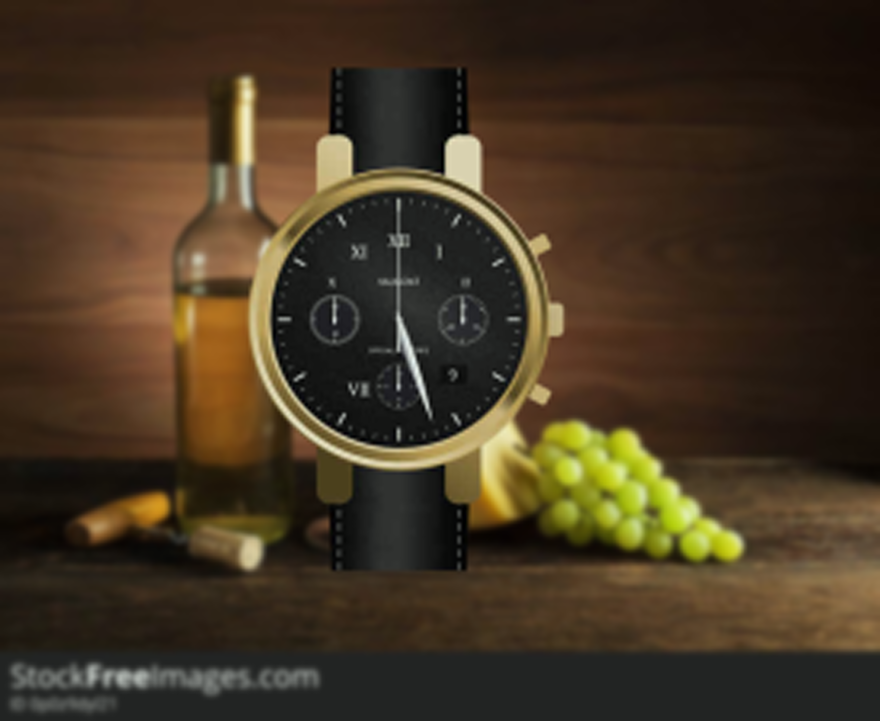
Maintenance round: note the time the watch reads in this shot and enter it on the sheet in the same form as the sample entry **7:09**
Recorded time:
**5:27**
